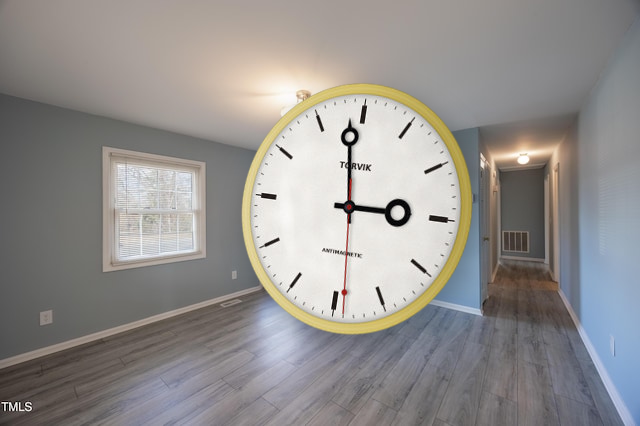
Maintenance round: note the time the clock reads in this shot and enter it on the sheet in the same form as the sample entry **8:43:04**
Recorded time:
**2:58:29**
